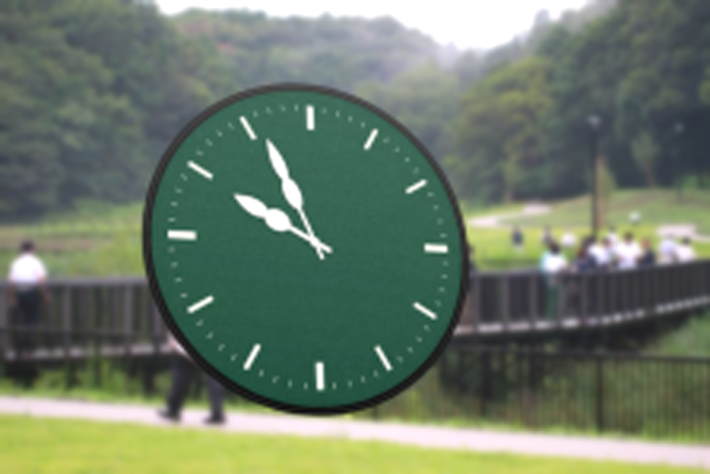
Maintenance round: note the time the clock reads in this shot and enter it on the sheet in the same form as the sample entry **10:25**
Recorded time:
**9:56**
